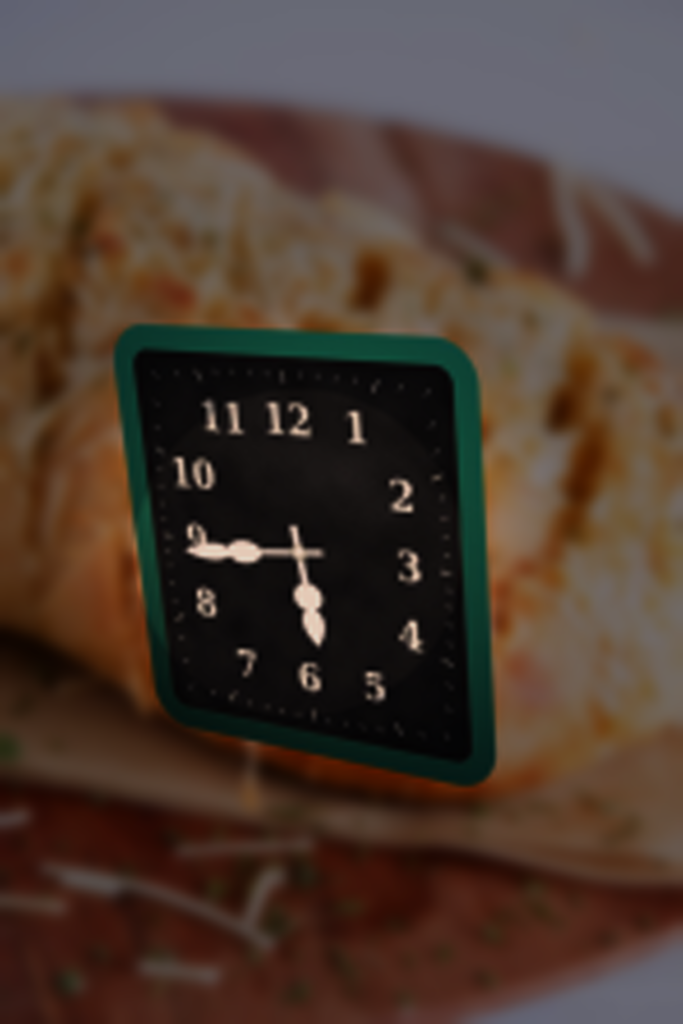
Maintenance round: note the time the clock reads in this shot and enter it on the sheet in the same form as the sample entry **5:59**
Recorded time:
**5:44**
